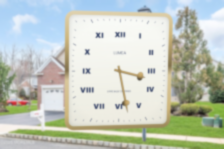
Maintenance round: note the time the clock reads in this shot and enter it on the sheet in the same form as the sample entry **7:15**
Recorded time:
**3:28**
